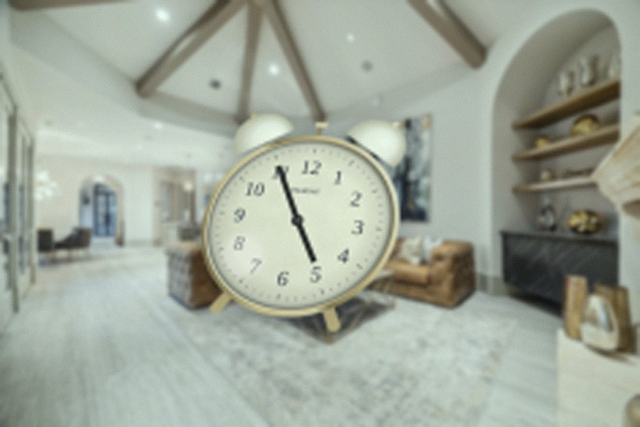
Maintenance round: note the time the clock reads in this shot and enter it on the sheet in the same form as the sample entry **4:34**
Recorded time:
**4:55**
